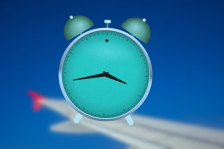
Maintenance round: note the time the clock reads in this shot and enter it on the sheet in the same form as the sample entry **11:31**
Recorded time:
**3:43**
